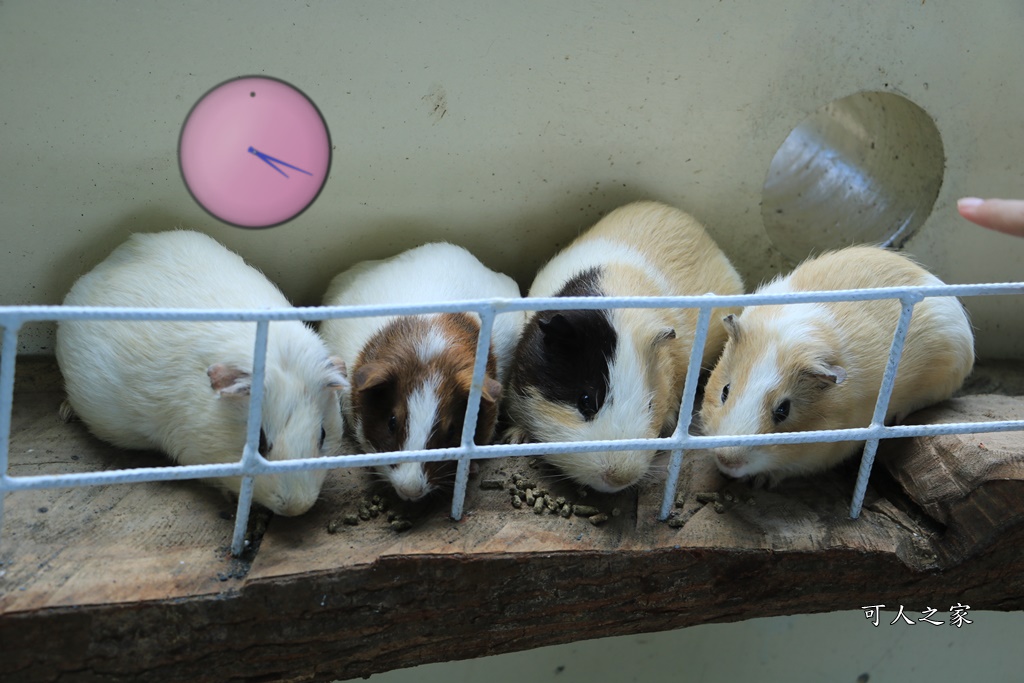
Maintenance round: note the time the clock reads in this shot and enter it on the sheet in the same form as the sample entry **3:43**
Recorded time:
**4:19**
